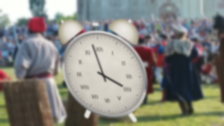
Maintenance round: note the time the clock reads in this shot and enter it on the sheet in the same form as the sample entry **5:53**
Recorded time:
**3:58**
